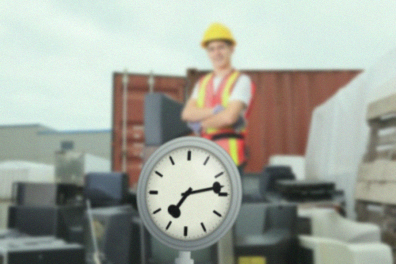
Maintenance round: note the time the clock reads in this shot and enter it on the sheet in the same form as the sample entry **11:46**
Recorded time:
**7:13**
